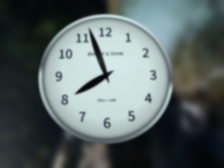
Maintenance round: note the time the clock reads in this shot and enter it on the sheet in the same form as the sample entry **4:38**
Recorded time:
**7:57**
